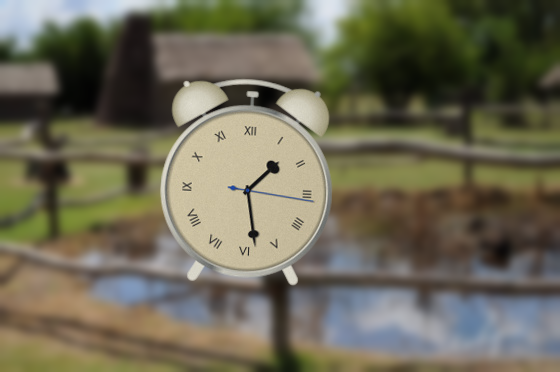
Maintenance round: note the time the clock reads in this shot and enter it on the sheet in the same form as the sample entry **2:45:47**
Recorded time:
**1:28:16**
